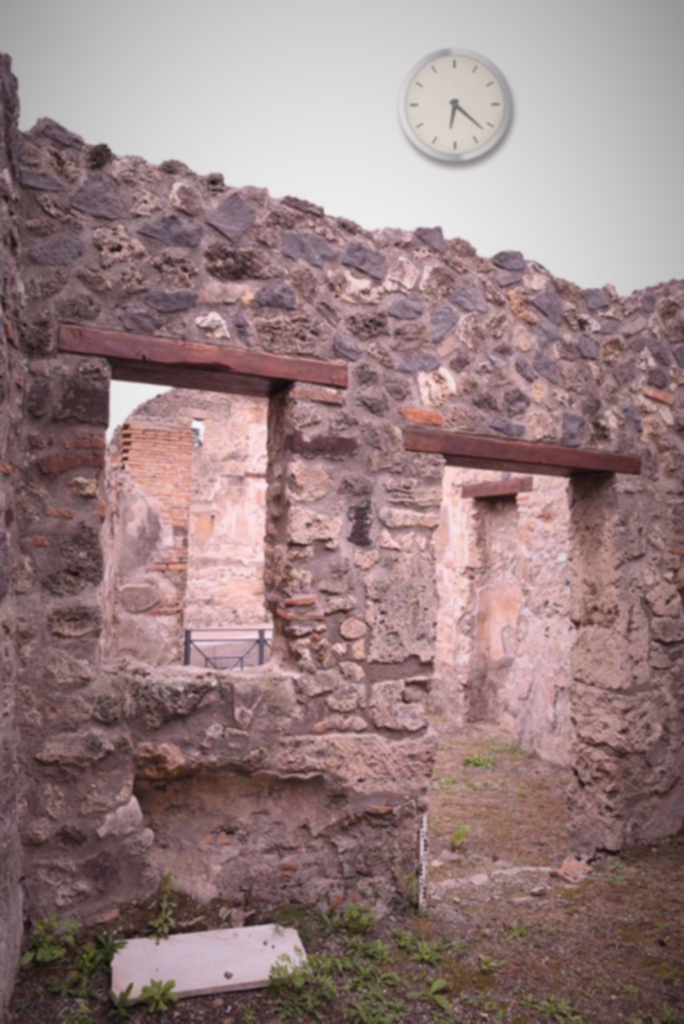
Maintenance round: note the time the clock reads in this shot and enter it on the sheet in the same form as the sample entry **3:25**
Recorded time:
**6:22**
